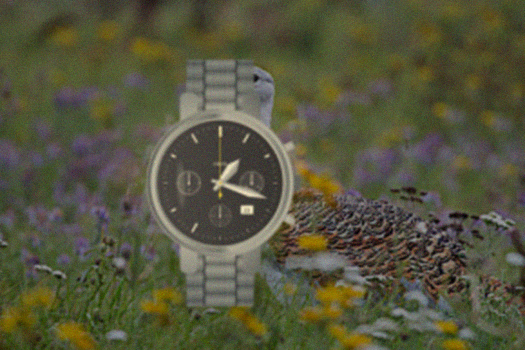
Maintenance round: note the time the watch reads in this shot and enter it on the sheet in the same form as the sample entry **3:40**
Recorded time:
**1:18**
